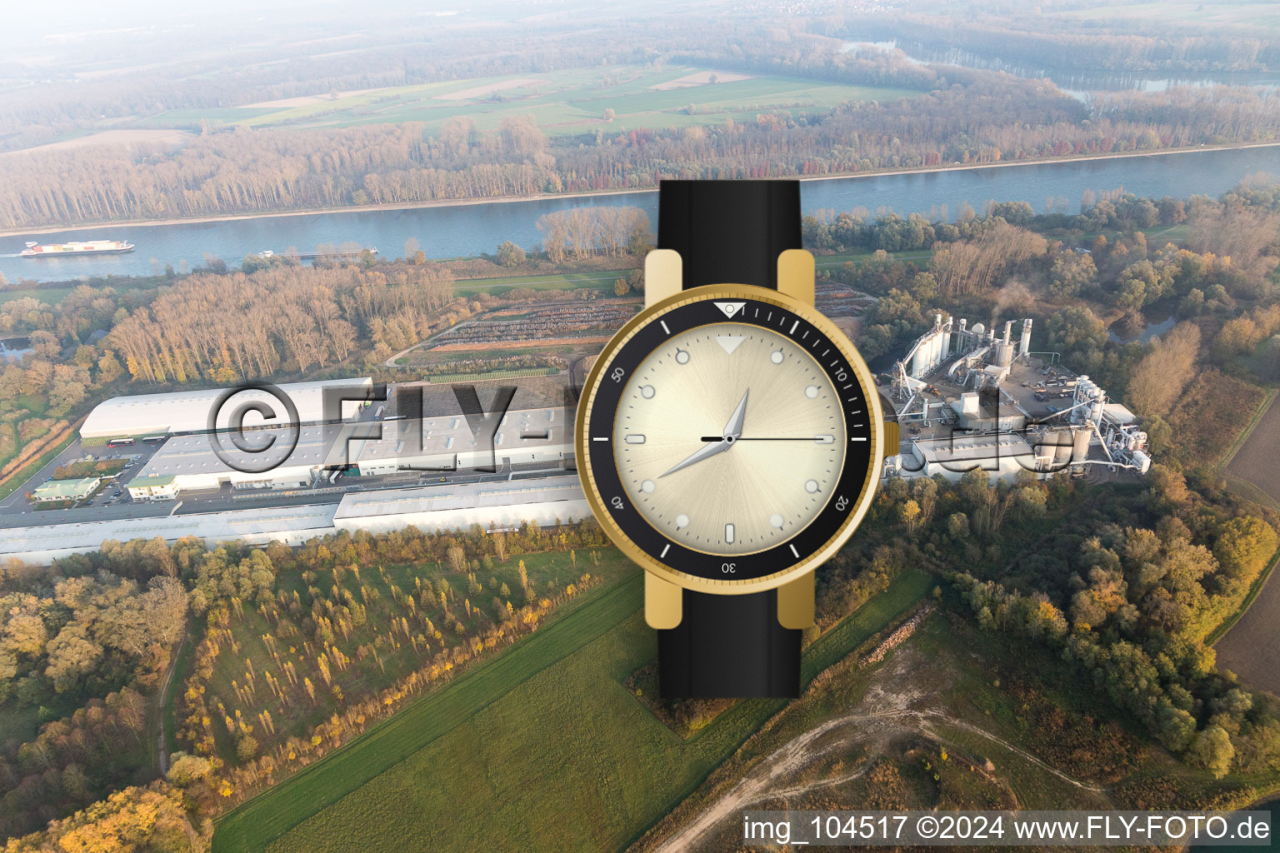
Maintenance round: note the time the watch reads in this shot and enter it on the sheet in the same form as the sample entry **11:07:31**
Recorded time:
**12:40:15**
